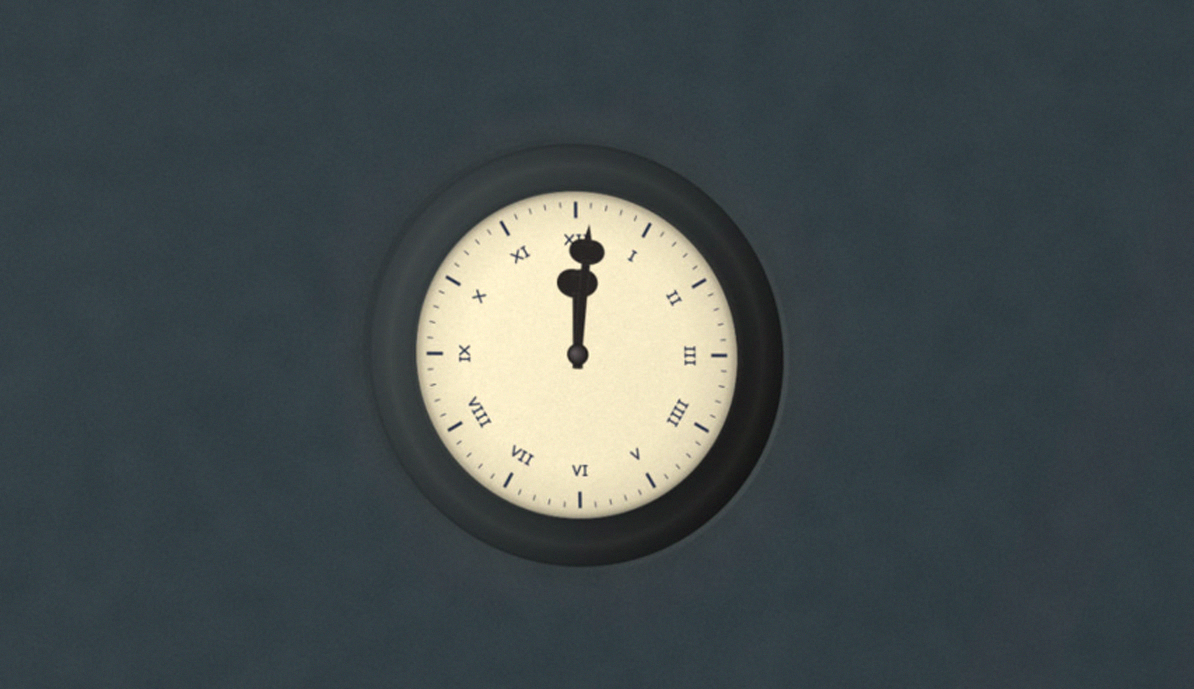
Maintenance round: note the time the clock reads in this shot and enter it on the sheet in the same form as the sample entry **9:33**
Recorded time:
**12:01**
